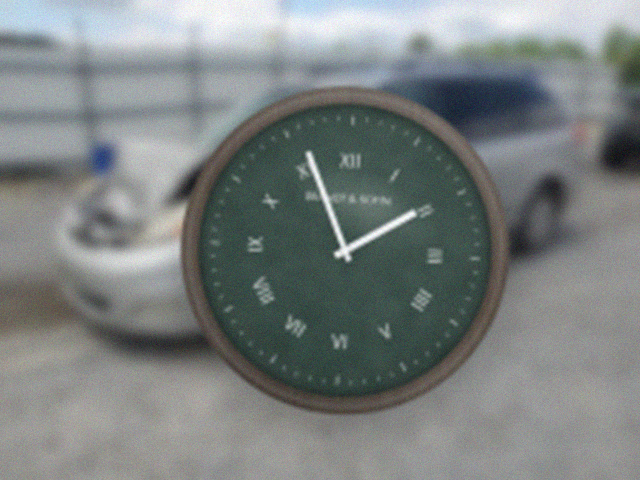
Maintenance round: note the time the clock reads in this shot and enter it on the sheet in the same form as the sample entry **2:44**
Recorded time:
**1:56**
